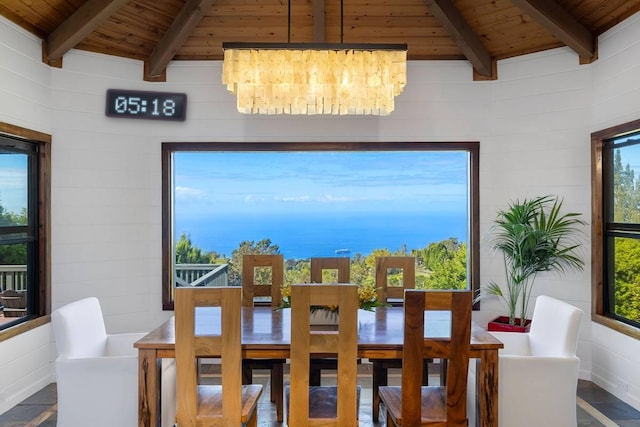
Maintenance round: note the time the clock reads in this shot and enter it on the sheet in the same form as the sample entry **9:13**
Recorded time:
**5:18**
